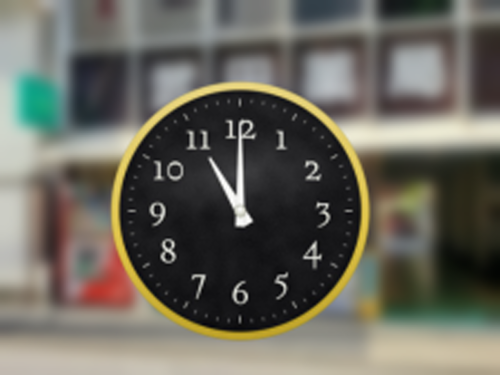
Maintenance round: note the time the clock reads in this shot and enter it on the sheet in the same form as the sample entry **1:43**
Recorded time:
**11:00**
